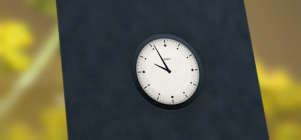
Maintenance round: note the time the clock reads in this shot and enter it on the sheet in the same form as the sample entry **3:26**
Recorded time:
**9:56**
